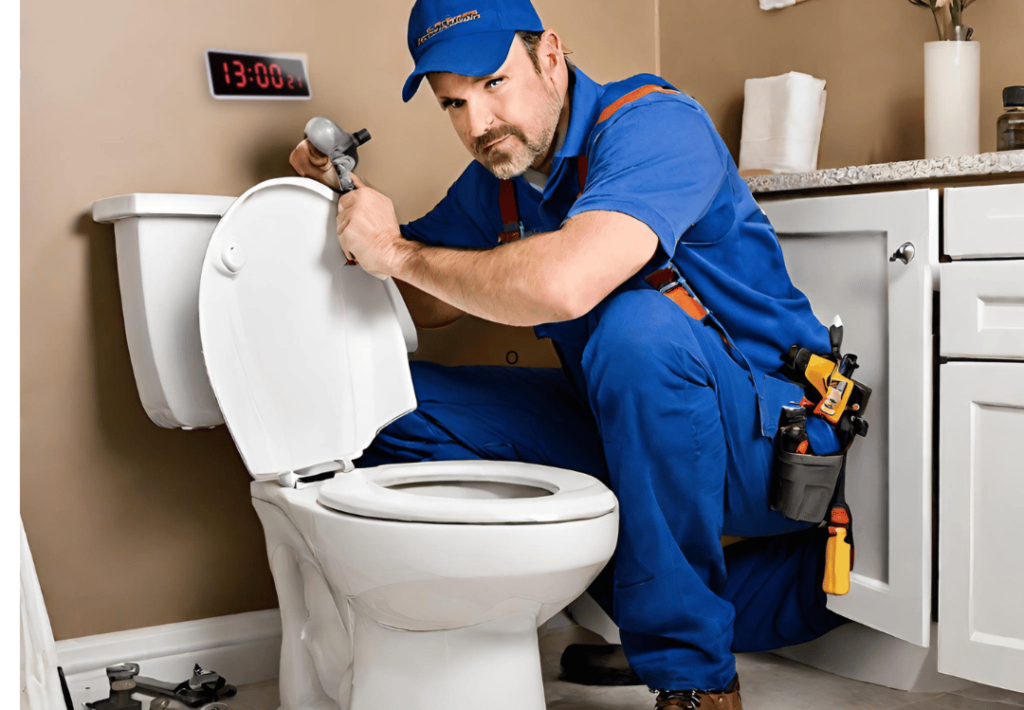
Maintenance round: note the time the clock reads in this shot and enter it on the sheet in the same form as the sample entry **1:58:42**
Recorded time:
**13:00:21**
